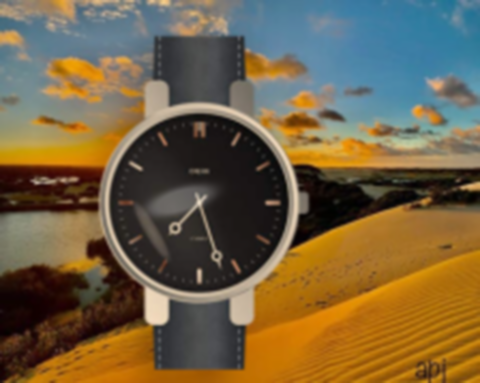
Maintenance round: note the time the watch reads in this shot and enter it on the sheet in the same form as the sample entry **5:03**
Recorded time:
**7:27**
